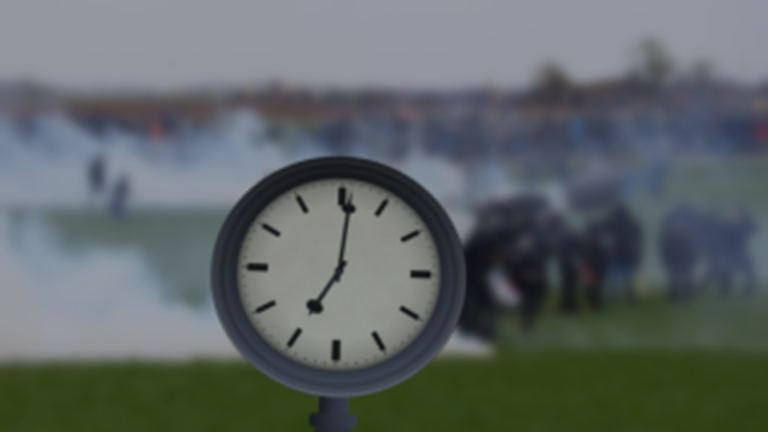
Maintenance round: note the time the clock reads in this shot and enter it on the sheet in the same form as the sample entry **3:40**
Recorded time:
**7:01**
